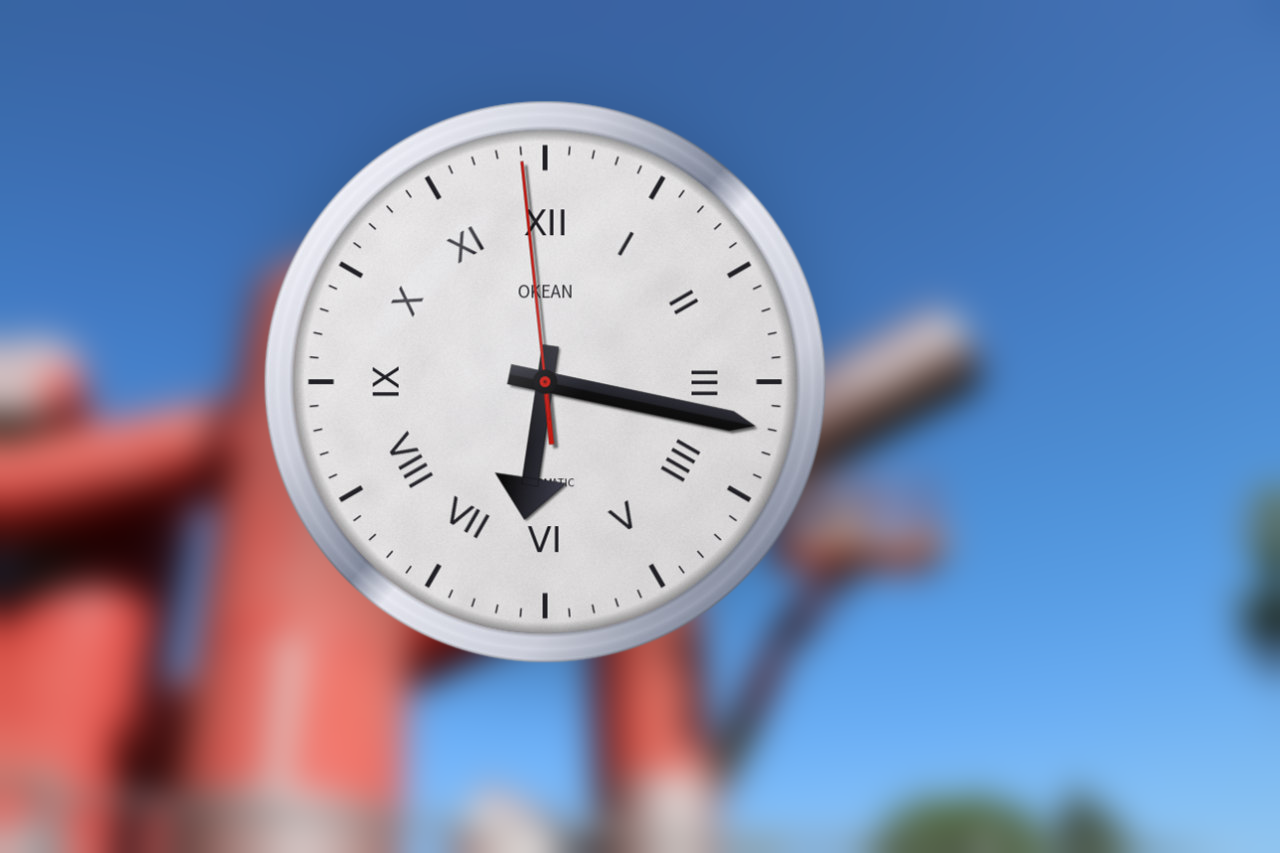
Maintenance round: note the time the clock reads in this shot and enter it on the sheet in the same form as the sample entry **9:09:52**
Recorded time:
**6:16:59**
